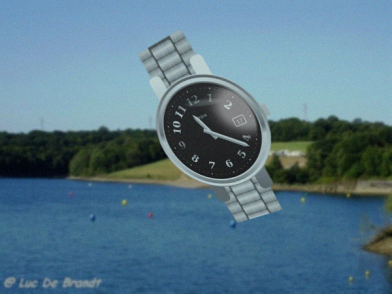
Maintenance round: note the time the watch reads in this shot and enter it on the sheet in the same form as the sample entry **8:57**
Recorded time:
**11:22**
